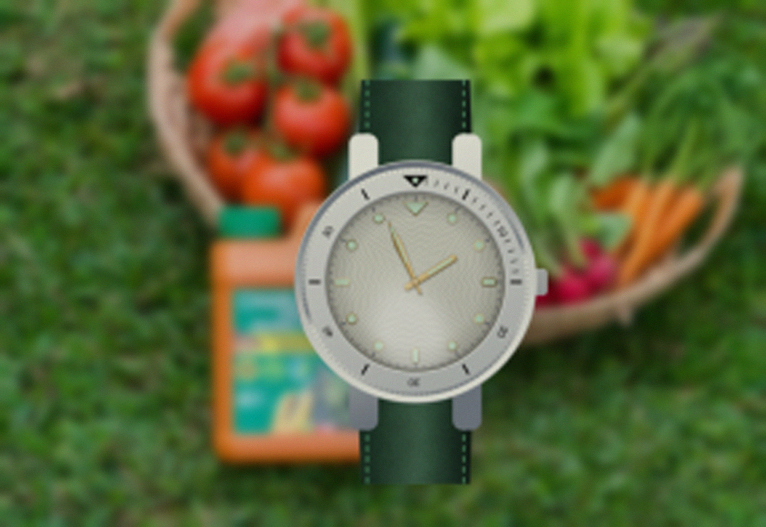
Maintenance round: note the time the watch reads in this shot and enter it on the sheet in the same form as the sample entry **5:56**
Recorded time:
**1:56**
